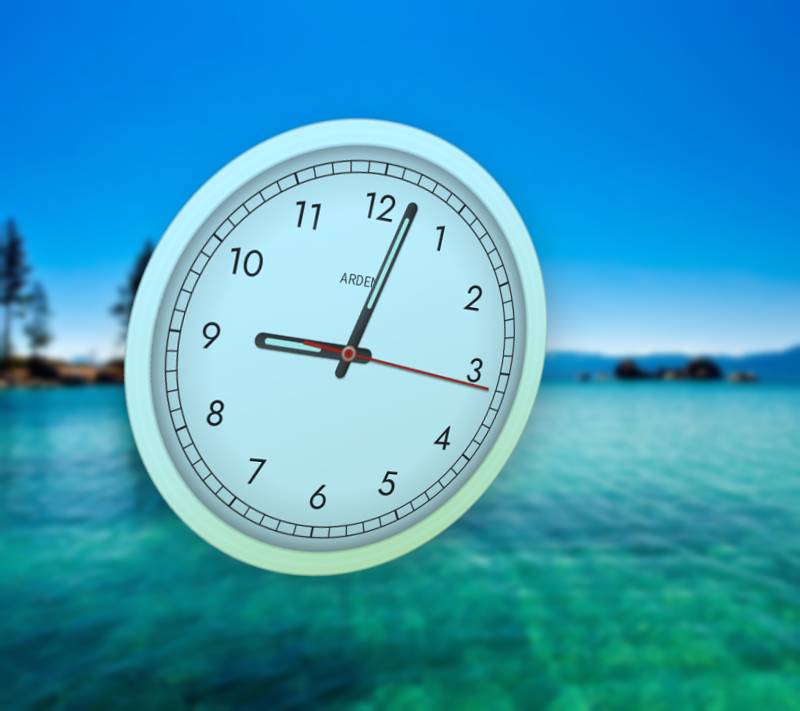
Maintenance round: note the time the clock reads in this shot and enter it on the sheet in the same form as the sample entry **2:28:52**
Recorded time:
**9:02:16**
